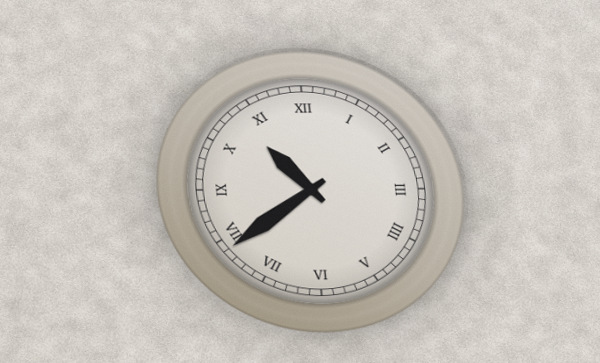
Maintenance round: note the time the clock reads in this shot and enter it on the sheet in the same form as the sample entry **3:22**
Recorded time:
**10:39**
